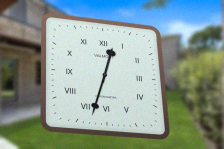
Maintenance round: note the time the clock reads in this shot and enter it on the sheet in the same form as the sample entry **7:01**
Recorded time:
**12:33**
